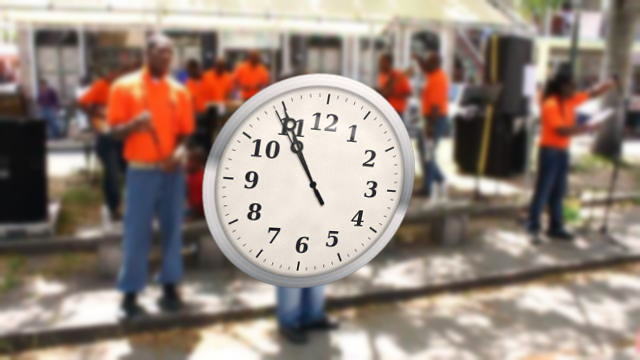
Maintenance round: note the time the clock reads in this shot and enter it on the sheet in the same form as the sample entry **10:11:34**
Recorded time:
**10:54:54**
